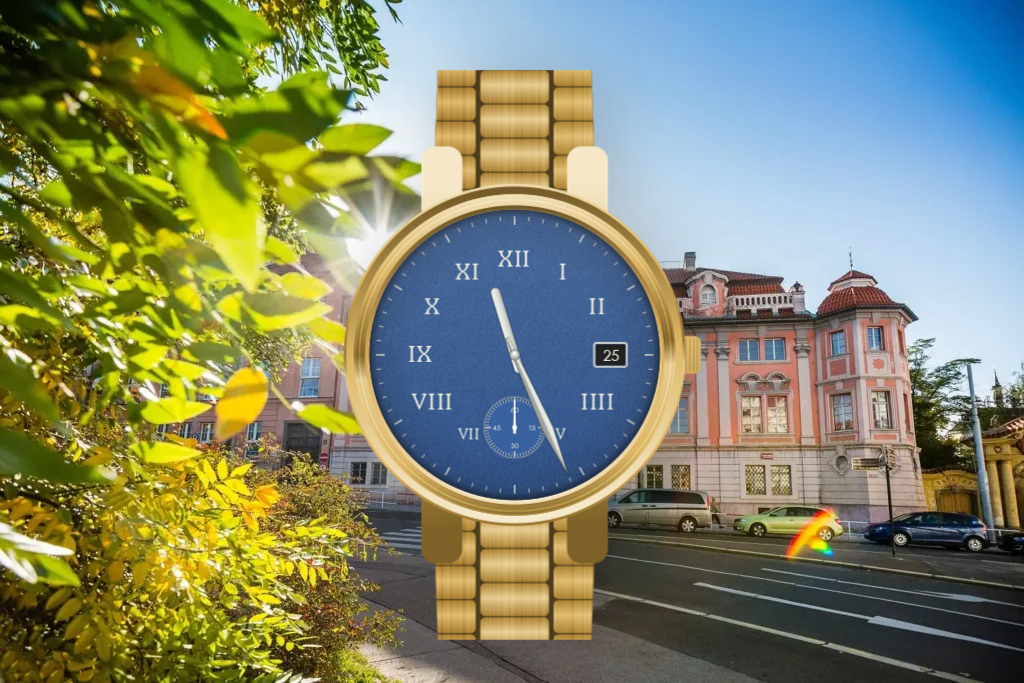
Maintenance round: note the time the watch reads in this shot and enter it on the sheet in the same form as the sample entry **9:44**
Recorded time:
**11:26**
